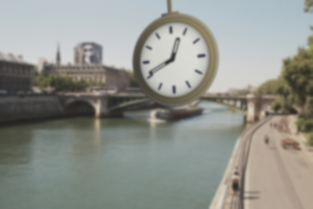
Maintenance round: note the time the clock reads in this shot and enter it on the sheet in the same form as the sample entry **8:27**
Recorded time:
**12:41**
